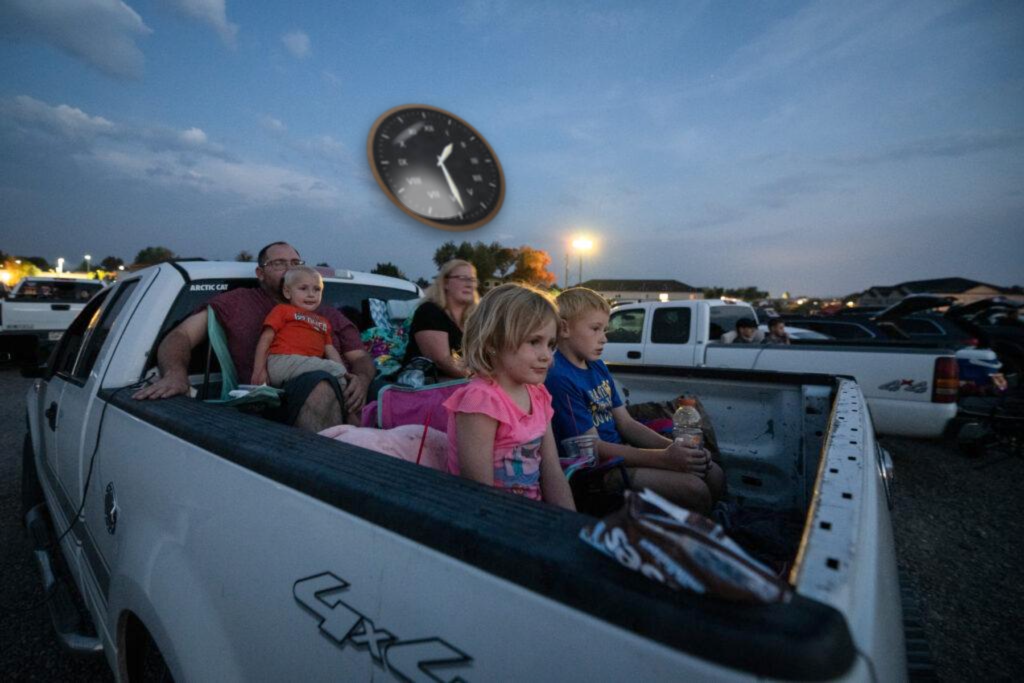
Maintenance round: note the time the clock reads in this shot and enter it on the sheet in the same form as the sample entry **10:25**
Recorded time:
**1:29**
